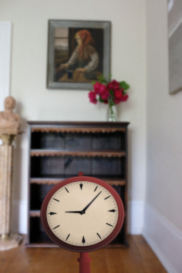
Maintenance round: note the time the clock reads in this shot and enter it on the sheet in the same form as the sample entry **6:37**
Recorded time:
**9:07**
